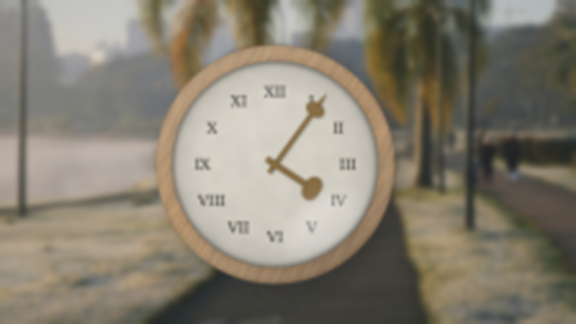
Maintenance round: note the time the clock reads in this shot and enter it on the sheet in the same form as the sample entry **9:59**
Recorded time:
**4:06**
